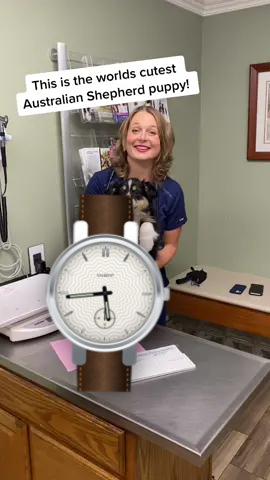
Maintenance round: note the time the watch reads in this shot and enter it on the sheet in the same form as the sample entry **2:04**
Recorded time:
**5:44**
